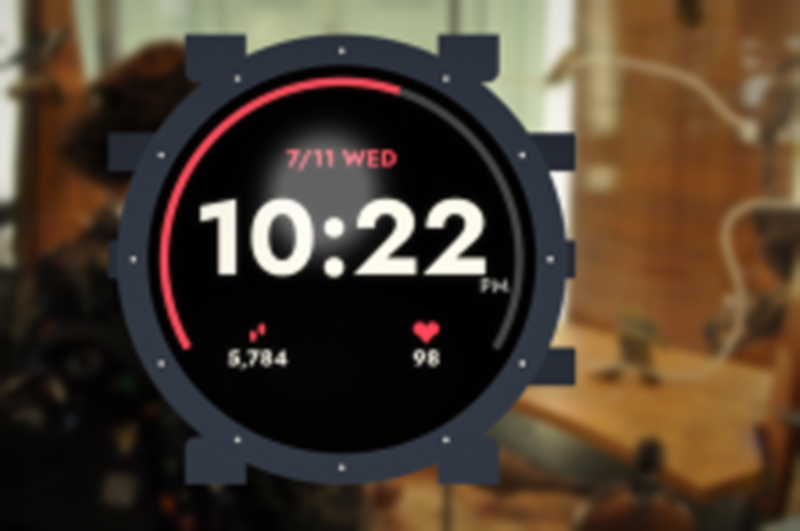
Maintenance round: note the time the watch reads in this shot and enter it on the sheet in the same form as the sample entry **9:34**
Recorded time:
**10:22**
